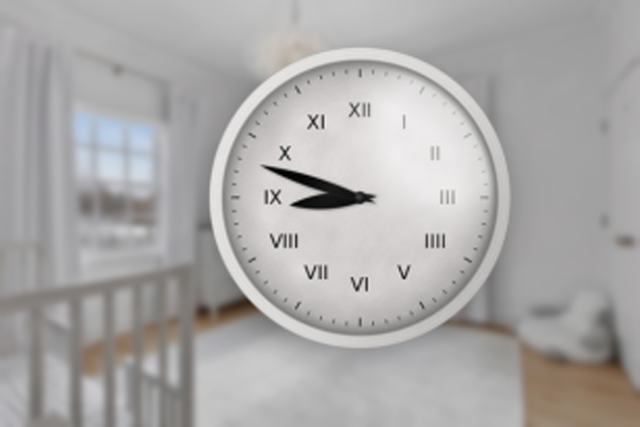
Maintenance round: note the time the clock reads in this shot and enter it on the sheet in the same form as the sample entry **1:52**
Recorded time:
**8:48**
